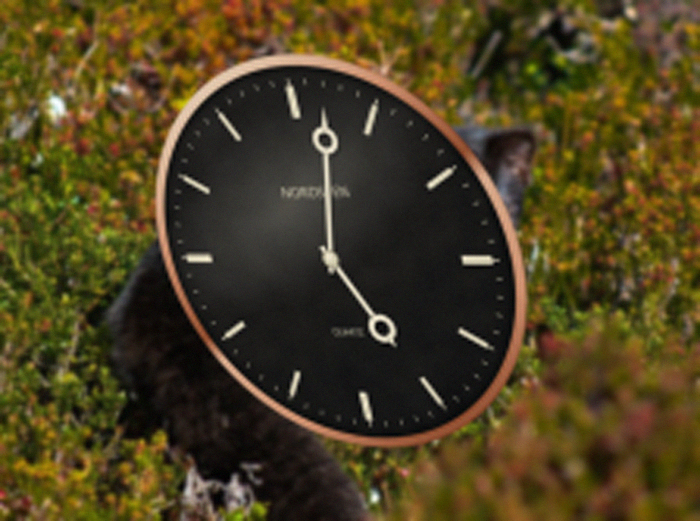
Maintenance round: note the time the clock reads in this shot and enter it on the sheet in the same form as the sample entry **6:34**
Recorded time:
**5:02**
